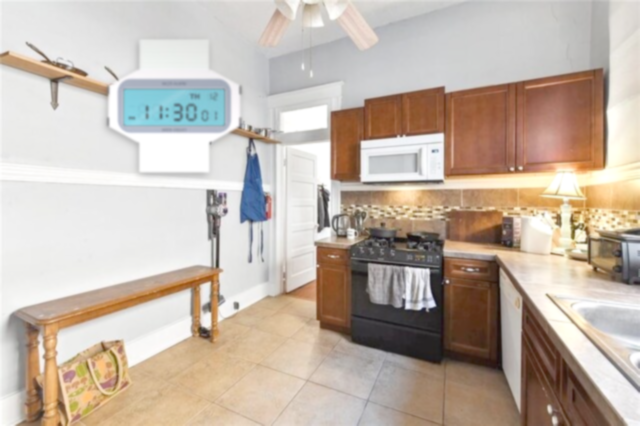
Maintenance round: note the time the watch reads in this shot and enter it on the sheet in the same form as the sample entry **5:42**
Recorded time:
**11:30**
